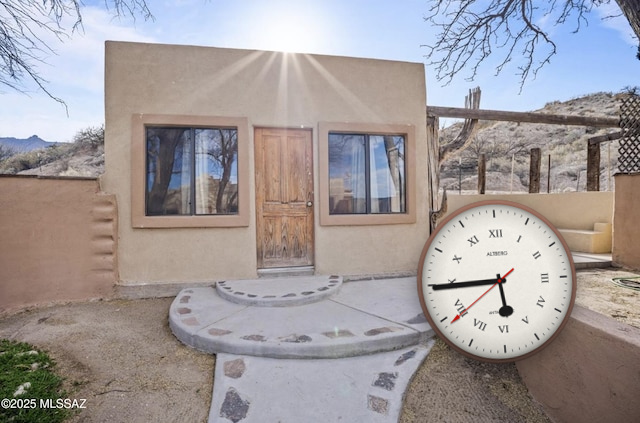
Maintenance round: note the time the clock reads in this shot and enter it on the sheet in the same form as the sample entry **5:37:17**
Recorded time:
**5:44:39**
